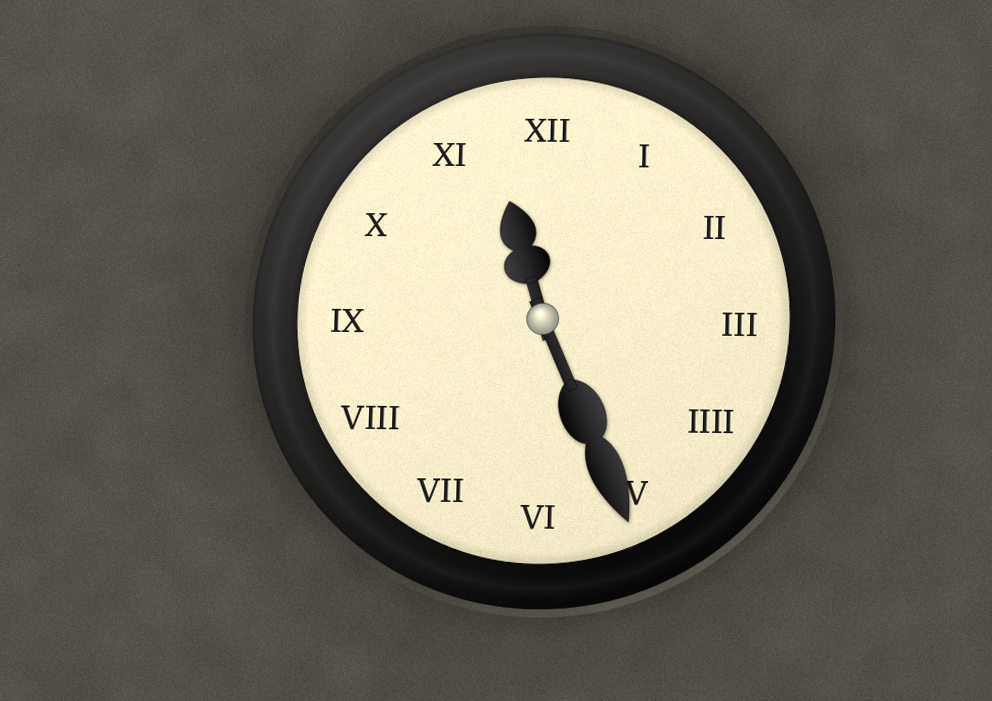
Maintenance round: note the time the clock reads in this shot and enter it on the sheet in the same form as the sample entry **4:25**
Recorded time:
**11:26**
